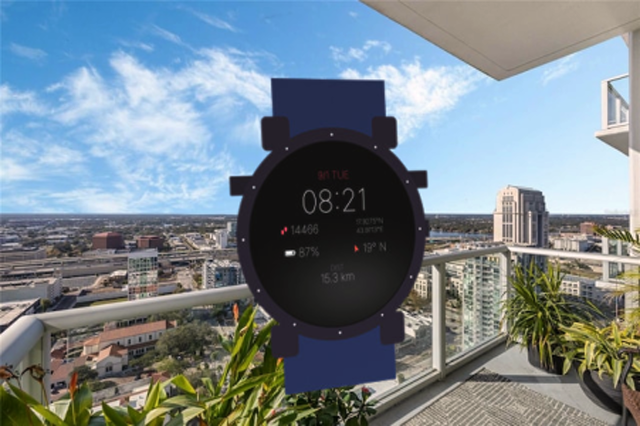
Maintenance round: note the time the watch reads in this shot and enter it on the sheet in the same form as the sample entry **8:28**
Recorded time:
**8:21**
